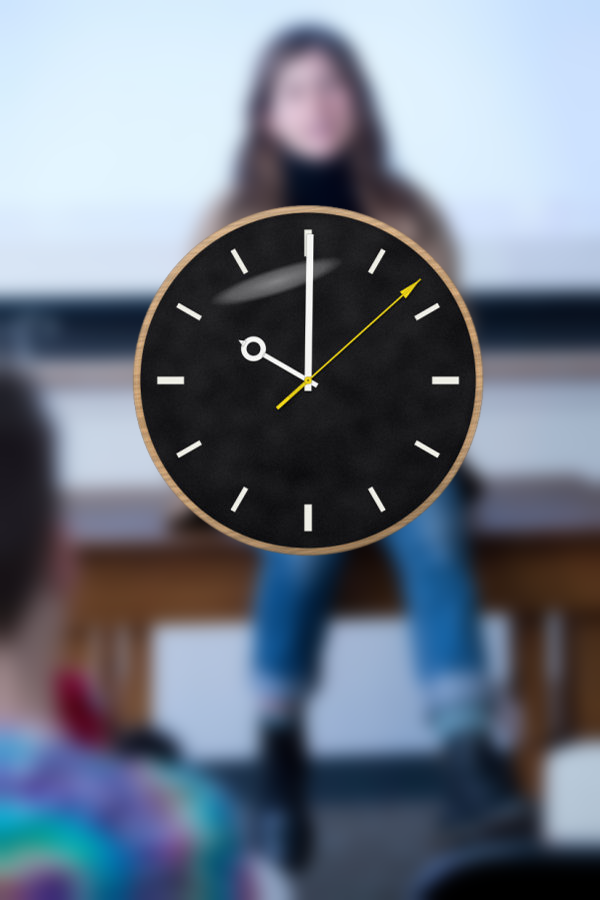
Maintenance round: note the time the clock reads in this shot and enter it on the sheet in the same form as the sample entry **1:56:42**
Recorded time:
**10:00:08**
